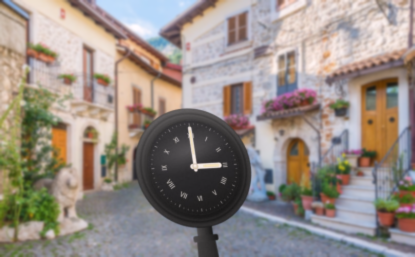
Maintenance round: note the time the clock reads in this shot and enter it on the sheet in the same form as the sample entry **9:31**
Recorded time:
**3:00**
